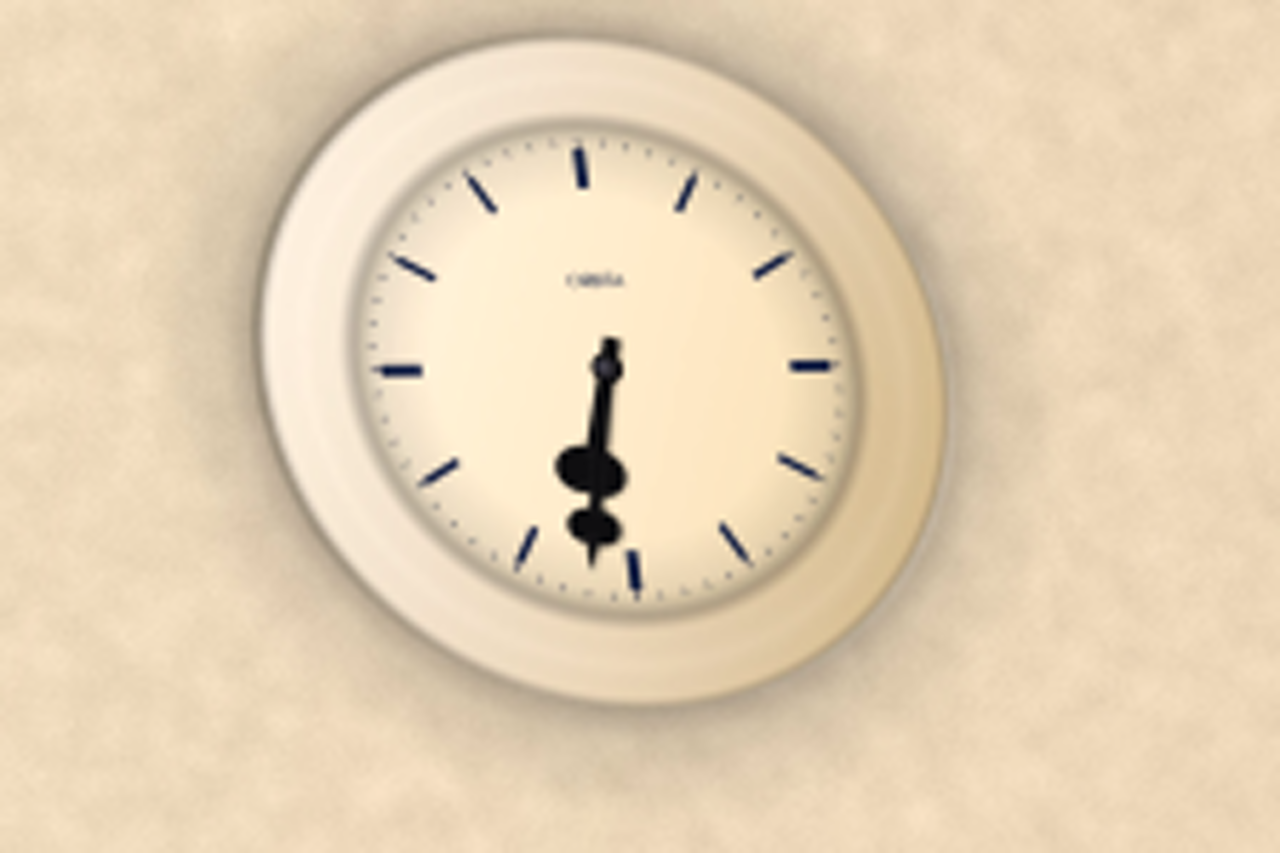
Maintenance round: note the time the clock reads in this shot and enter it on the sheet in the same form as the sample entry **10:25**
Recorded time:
**6:32**
